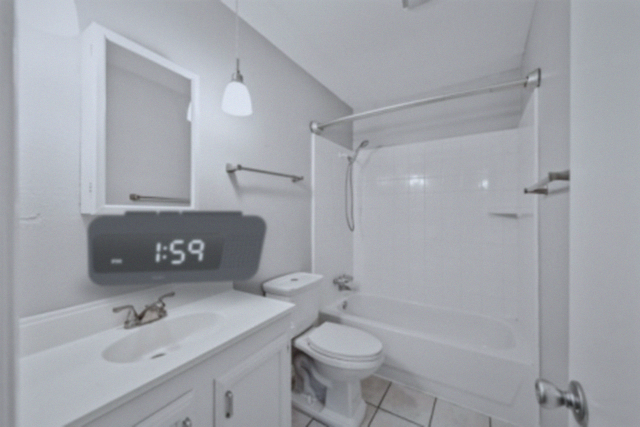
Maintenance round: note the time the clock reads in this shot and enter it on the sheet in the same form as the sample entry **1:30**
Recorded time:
**1:59**
